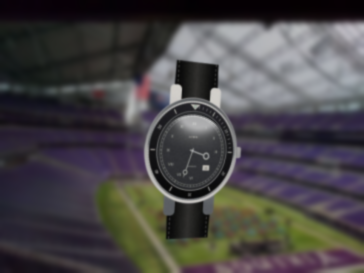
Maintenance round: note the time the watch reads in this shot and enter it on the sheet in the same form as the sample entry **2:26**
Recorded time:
**3:33**
